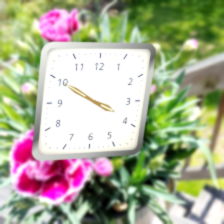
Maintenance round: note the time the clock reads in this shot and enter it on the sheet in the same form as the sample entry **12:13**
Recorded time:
**3:50**
